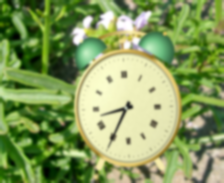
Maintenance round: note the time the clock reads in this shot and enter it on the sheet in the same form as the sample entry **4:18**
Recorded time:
**8:35**
